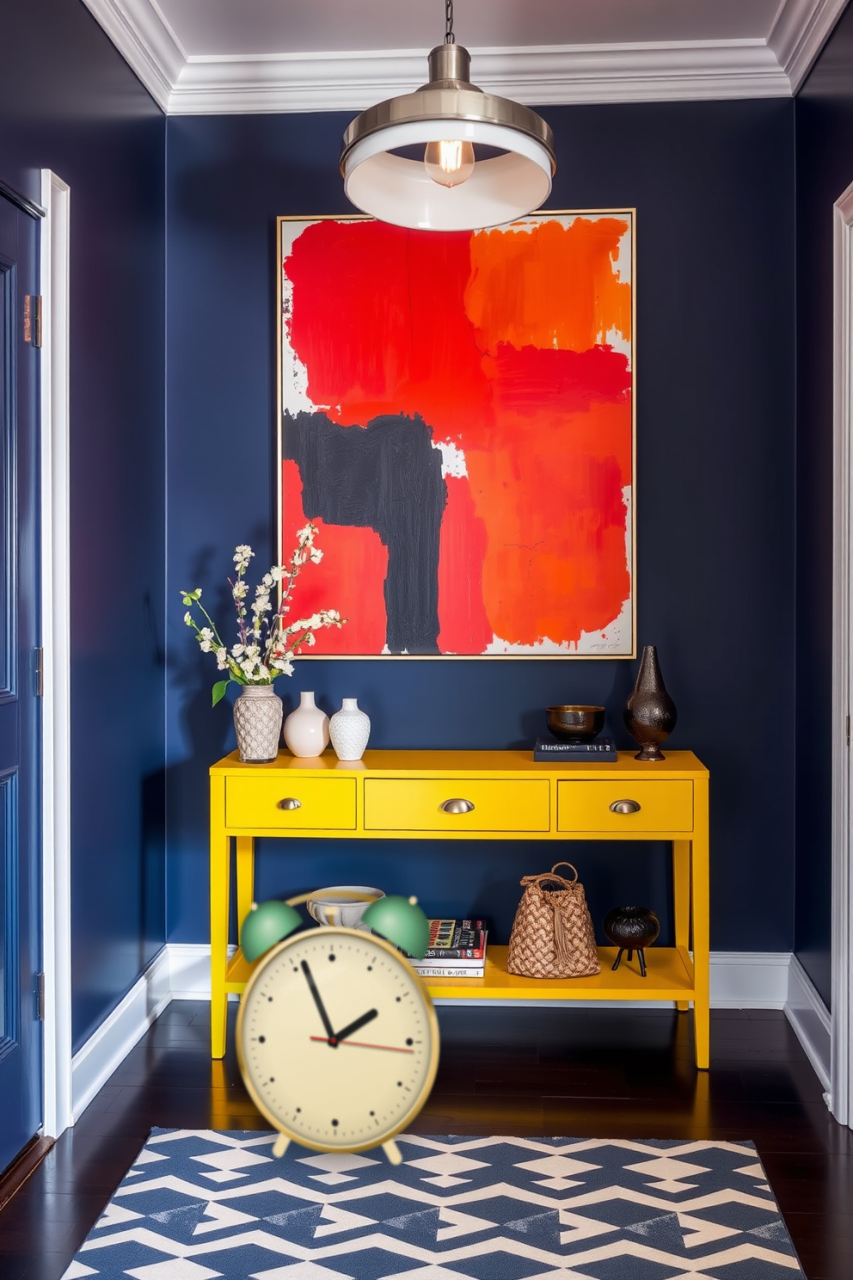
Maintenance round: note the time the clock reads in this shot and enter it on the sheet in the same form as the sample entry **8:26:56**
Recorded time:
**1:56:16**
